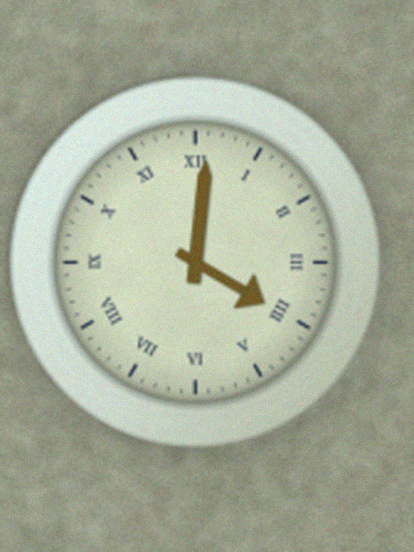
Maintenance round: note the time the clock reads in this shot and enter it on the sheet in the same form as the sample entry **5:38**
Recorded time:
**4:01**
